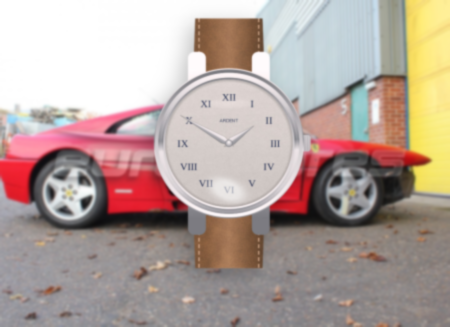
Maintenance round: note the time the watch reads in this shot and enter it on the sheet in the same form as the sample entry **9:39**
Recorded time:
**1:50**
